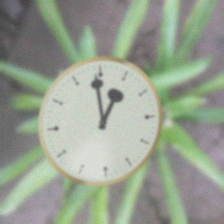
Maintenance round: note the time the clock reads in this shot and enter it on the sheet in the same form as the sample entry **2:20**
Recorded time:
**12:59**
